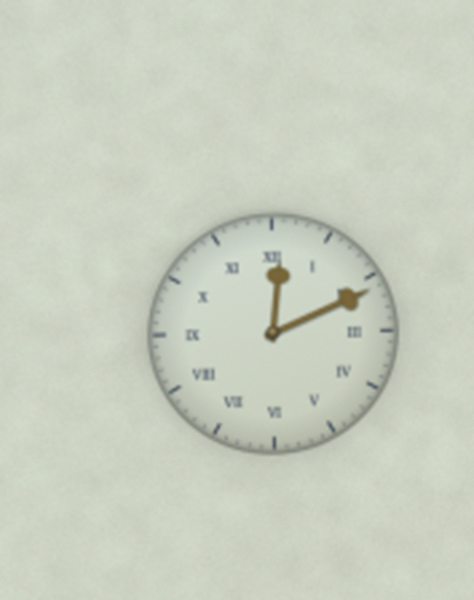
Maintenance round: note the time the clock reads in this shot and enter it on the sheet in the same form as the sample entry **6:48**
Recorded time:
**12:11**
